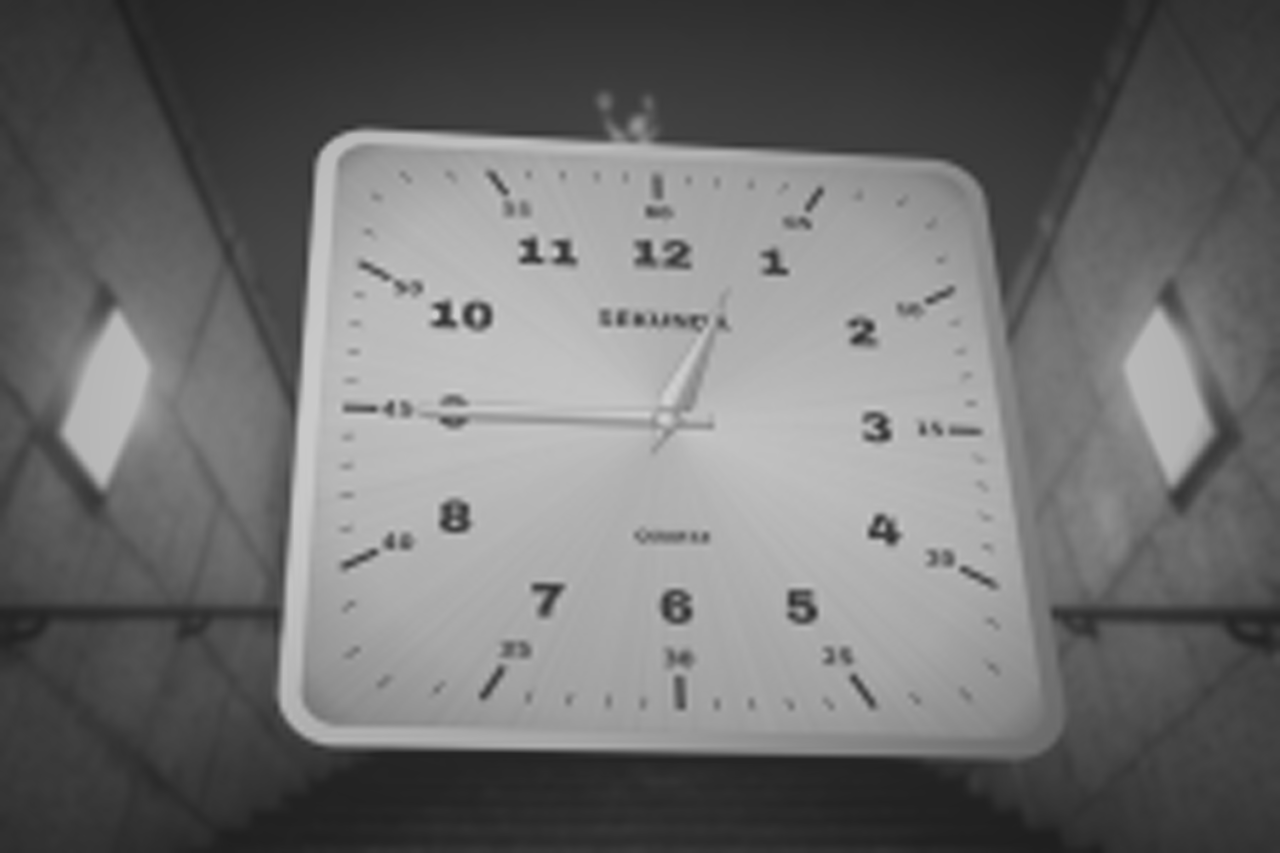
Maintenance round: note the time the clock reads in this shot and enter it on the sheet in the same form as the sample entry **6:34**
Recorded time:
**12:45**
